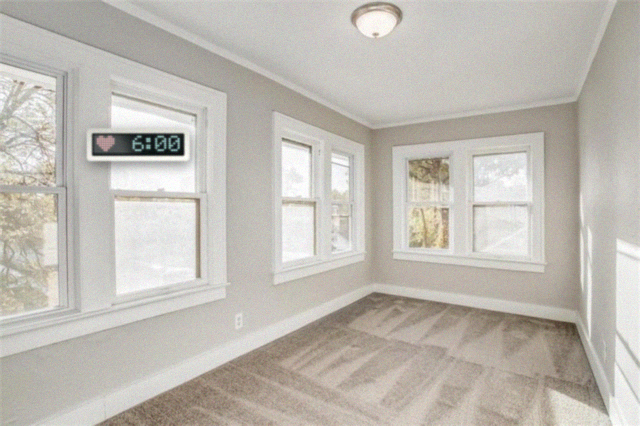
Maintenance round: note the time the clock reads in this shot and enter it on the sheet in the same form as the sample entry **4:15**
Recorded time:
**6:00**
